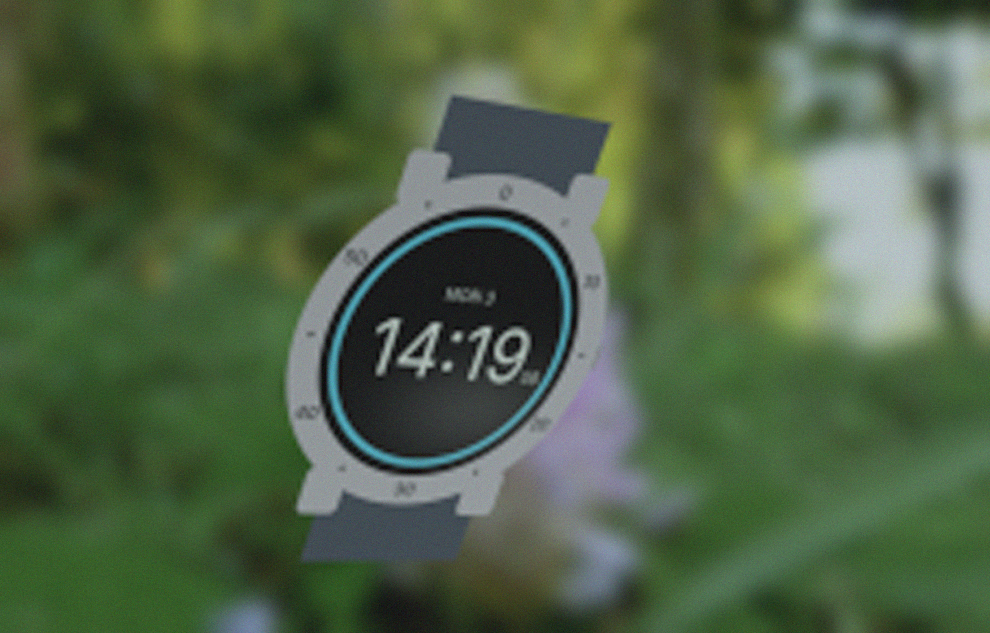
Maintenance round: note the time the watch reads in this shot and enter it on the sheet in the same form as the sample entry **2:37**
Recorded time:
**14:19**
